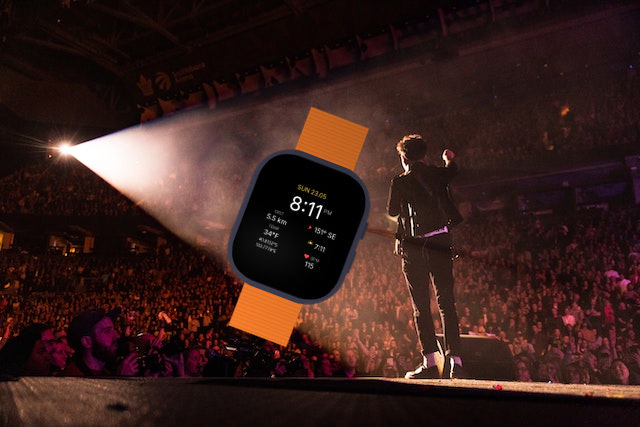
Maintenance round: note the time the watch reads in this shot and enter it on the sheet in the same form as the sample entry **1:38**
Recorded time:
**8:11**
